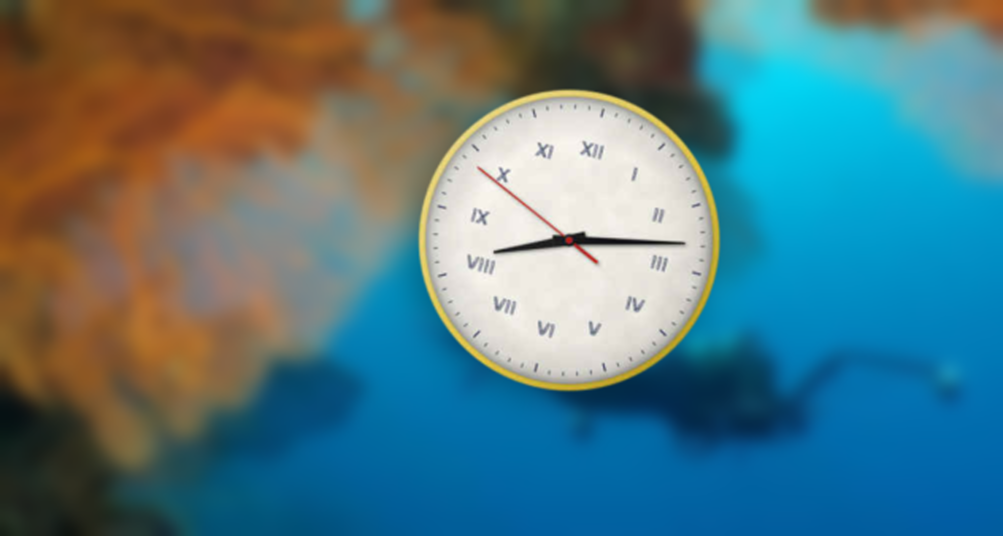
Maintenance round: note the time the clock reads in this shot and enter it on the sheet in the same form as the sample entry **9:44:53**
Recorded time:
**8:12:49**
